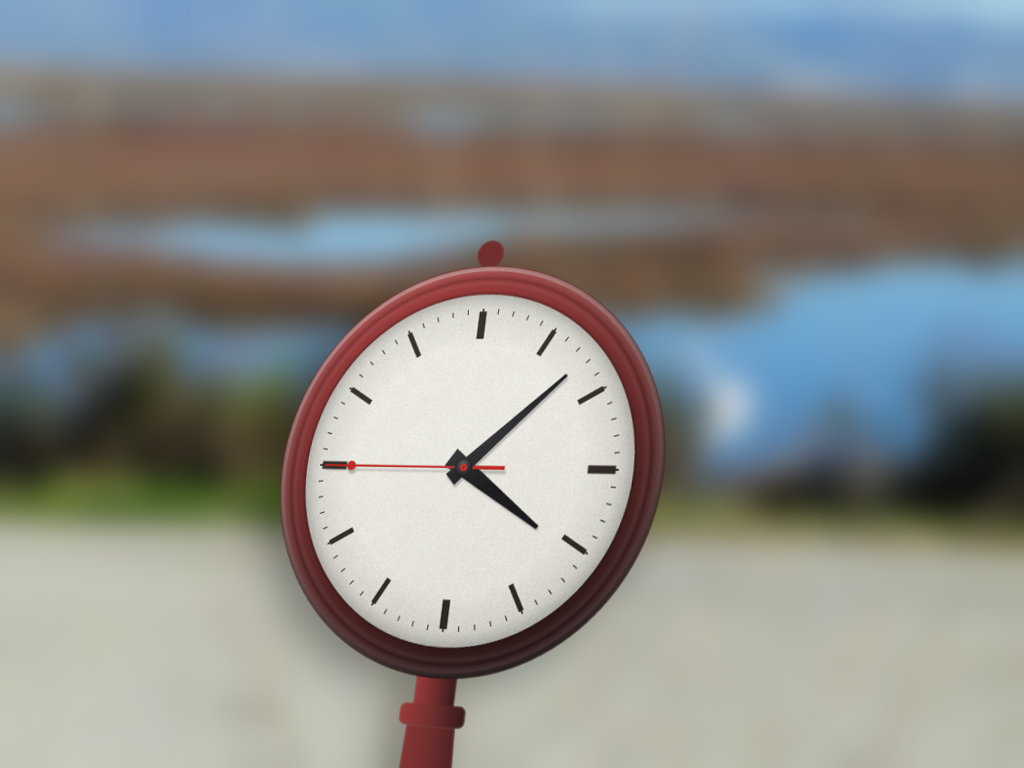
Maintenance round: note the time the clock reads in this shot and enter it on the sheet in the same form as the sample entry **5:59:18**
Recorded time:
**4:07:45**
